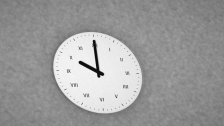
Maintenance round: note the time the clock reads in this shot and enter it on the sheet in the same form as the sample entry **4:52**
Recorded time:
**10:00**
